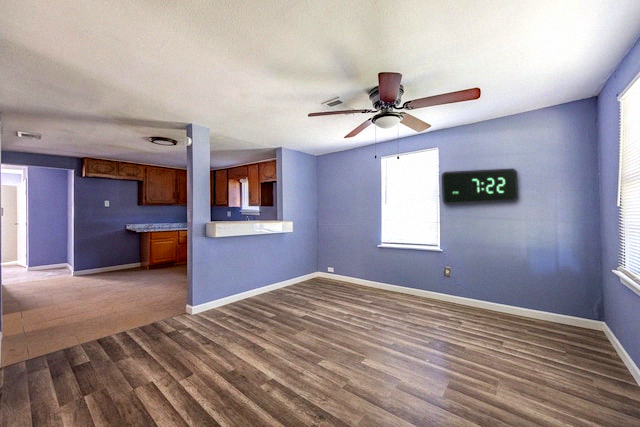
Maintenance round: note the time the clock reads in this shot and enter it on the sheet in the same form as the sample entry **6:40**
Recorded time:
**7:22**
